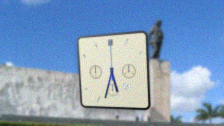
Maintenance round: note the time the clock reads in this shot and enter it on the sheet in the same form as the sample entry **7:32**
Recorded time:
**5:33**
